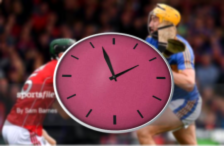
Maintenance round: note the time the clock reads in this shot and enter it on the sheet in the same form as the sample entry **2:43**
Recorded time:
**1:57**
